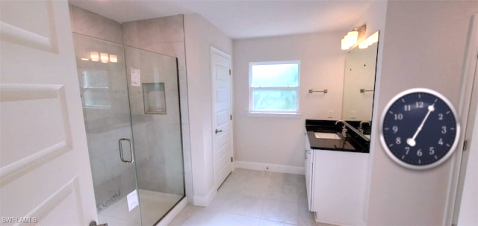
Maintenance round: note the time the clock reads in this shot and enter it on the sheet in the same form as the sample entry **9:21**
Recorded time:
**7:05**
